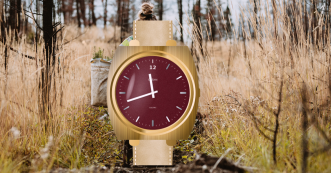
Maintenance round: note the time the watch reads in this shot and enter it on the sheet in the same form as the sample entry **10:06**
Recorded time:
**11:42**
